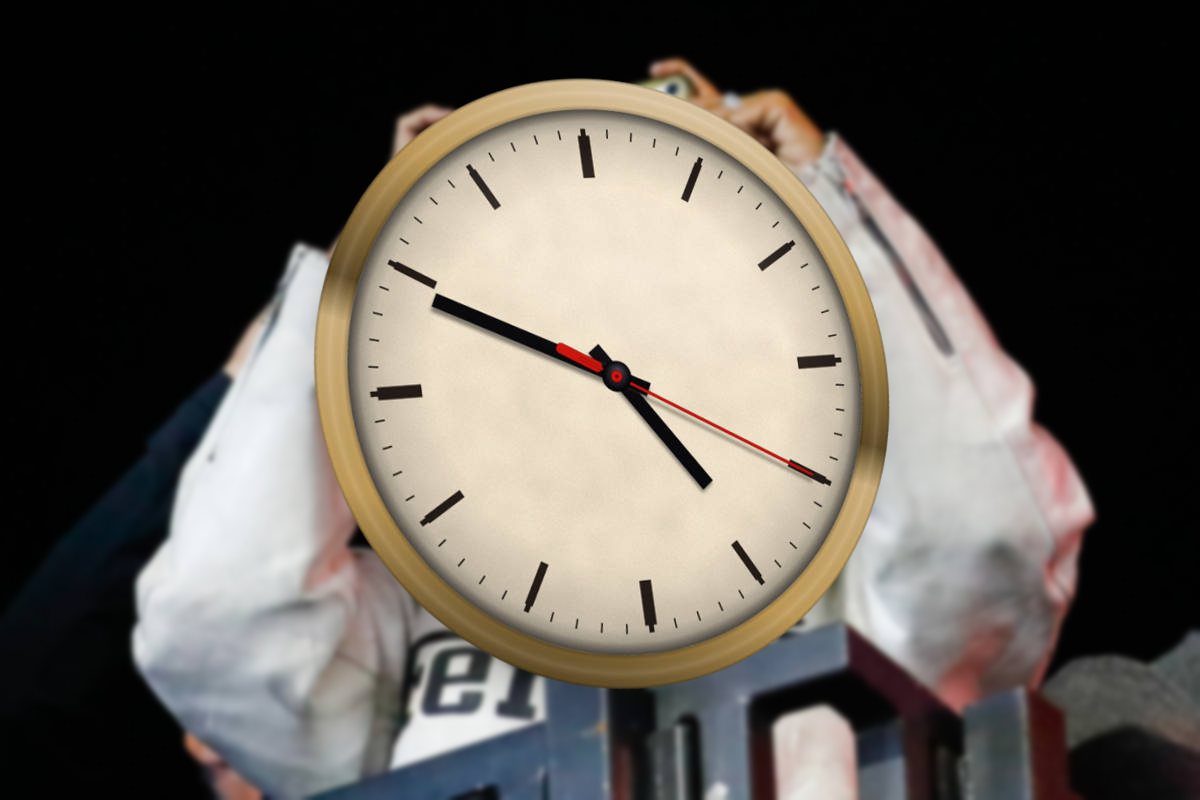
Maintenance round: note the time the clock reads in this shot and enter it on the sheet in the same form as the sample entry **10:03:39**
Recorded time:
**4:49:20**
